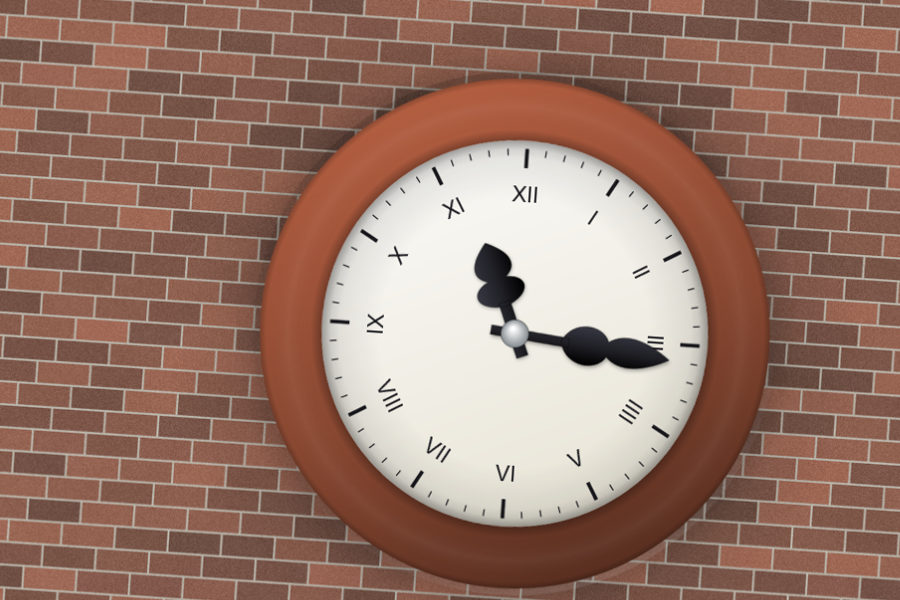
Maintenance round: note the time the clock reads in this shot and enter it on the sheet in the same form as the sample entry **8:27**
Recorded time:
**11:16**
